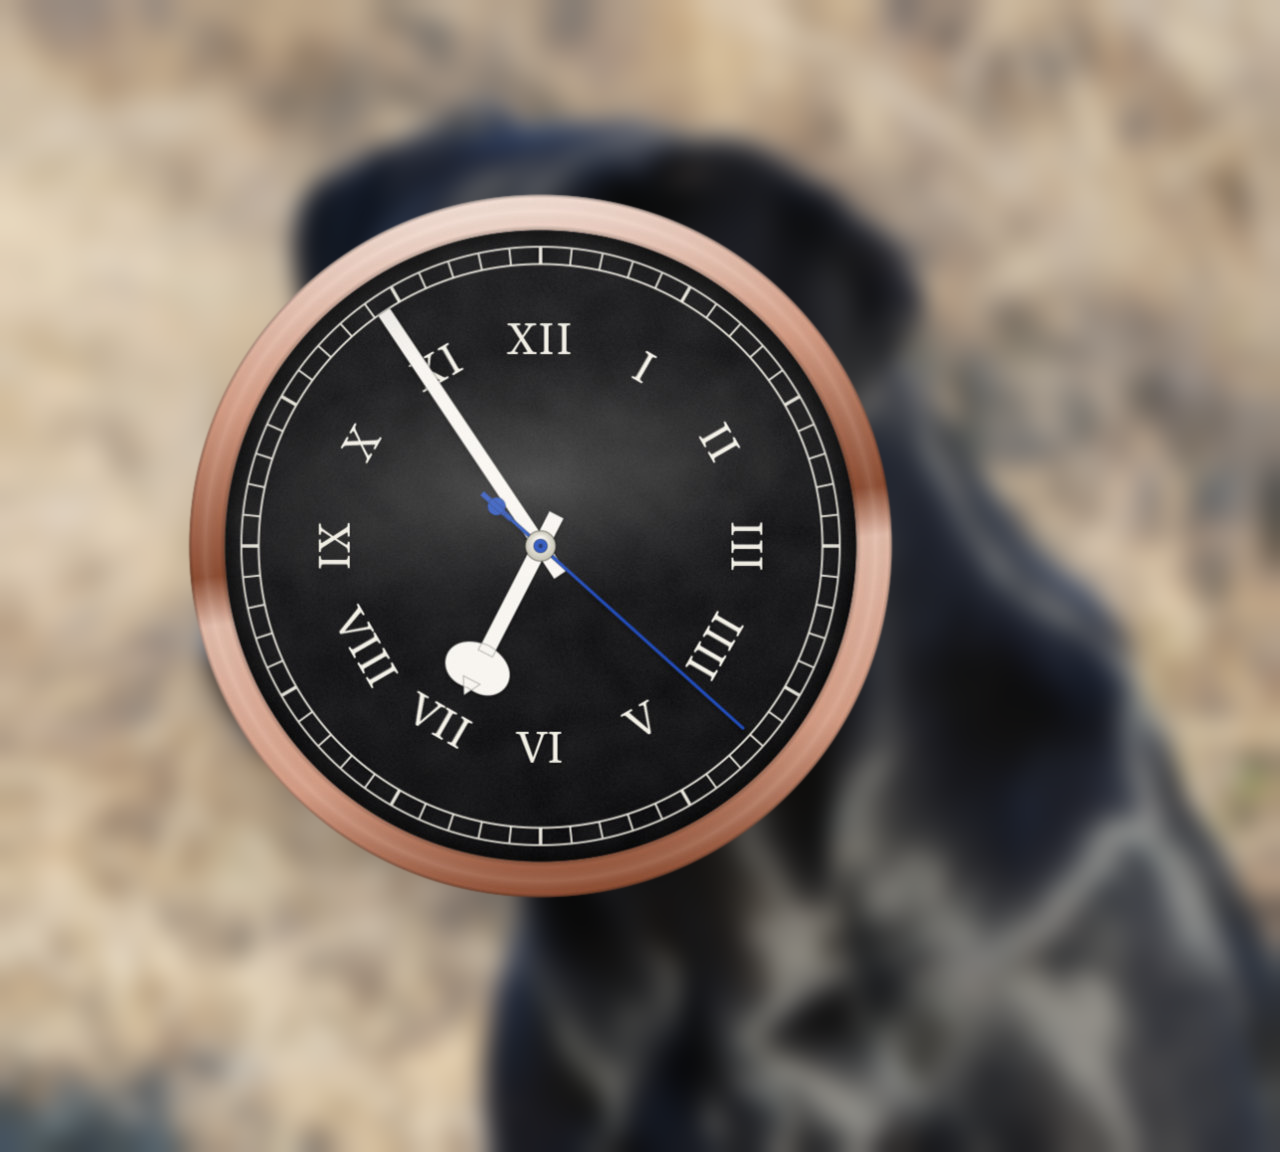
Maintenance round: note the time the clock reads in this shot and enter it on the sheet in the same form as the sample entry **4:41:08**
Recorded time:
**6:54:22**
